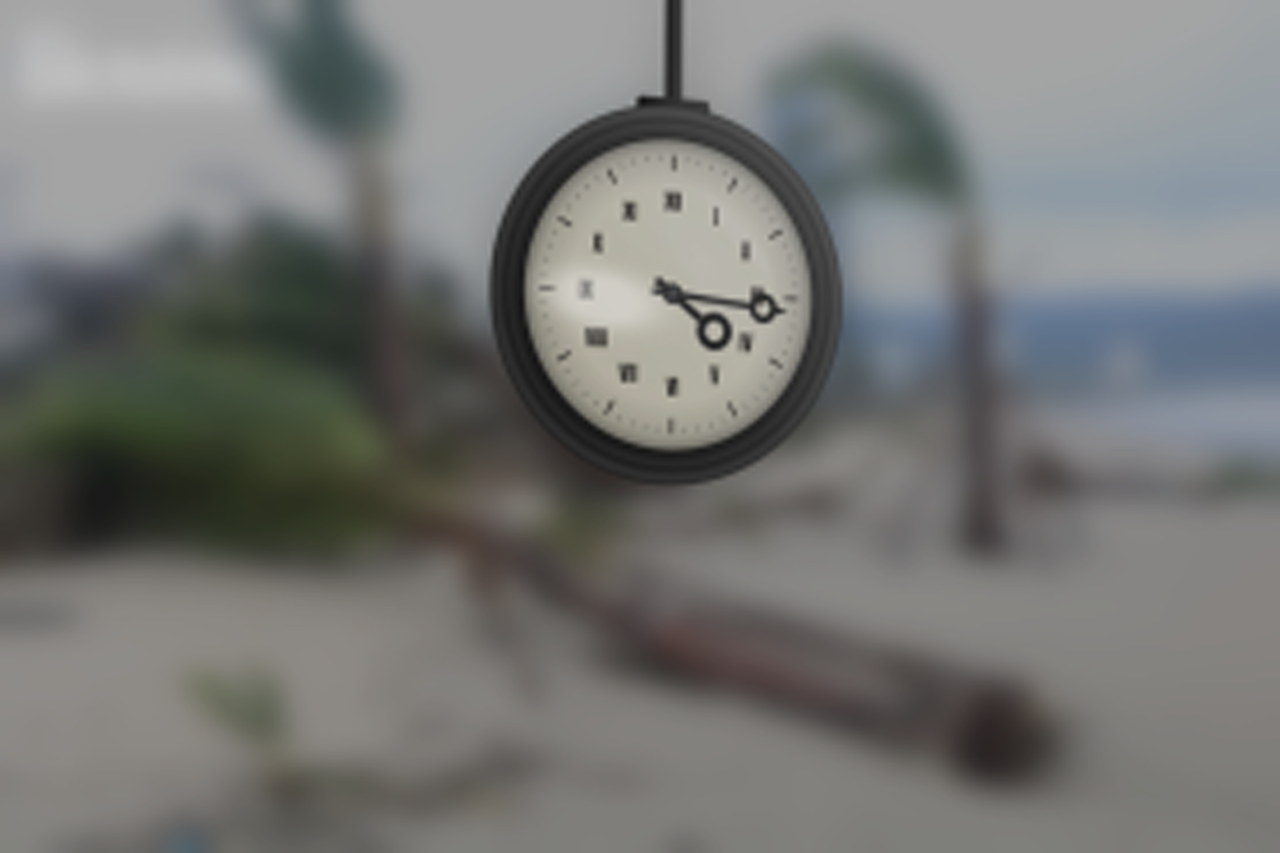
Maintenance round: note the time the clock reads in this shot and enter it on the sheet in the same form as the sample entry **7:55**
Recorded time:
**4:16**
